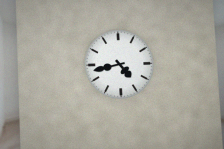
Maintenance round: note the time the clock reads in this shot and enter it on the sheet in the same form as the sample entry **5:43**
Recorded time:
**4:43**
